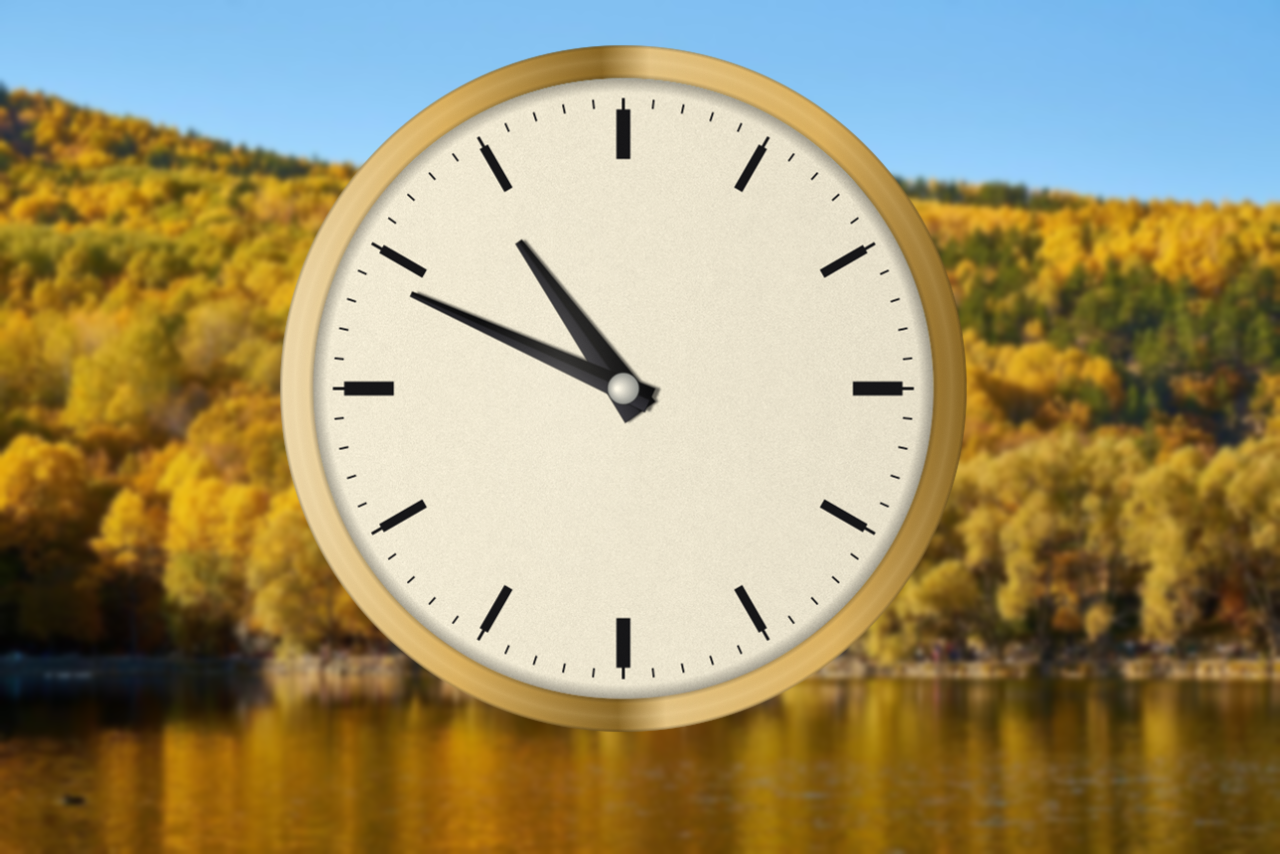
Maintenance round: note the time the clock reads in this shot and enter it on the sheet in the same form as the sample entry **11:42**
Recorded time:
**10:49**
